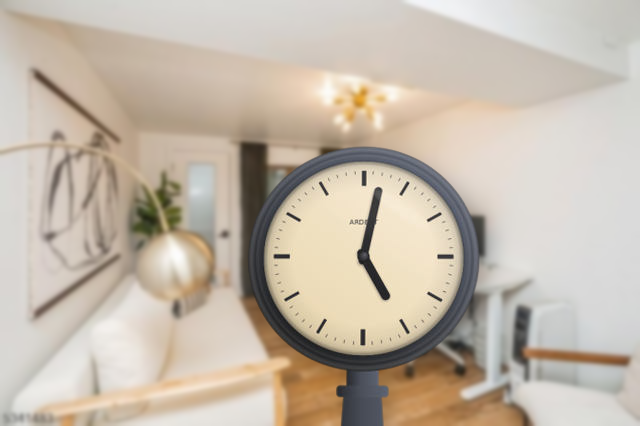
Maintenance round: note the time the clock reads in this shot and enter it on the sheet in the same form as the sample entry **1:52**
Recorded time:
**5:02**
